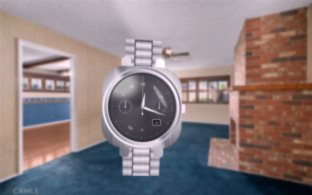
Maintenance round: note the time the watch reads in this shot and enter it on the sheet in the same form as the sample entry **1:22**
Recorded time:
**12:18**
